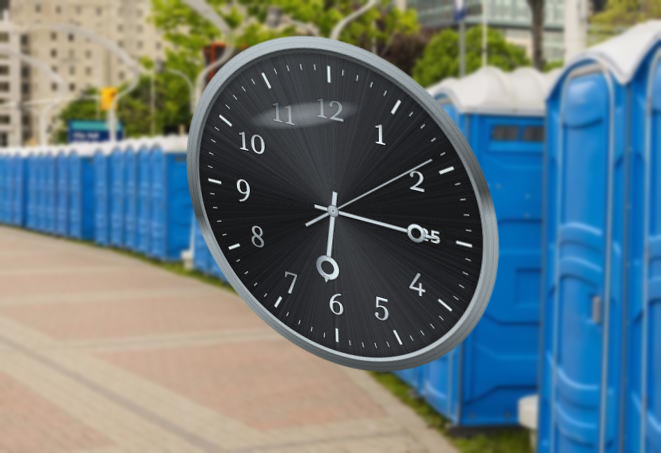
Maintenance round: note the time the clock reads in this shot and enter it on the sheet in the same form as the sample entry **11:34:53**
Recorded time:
**6:15:09**
